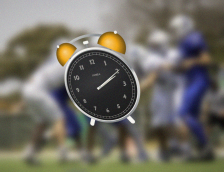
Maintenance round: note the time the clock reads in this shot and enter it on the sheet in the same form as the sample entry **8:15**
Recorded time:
**2:10**
